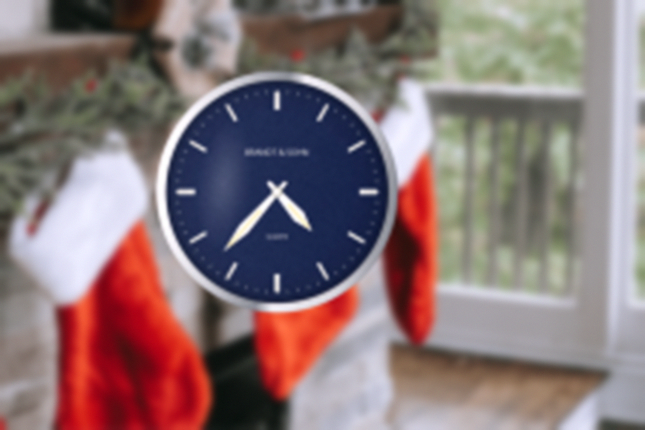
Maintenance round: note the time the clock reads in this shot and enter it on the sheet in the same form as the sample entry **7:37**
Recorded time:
**4:37**
